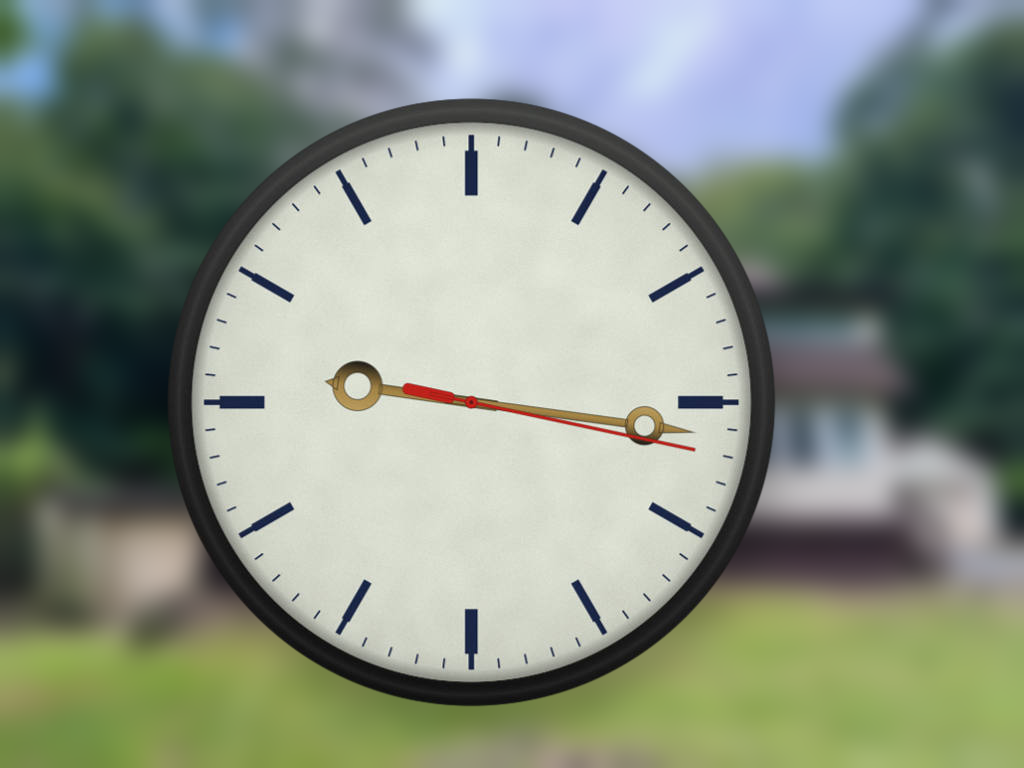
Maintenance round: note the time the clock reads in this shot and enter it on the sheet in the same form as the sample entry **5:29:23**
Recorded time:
**9:16:17**
